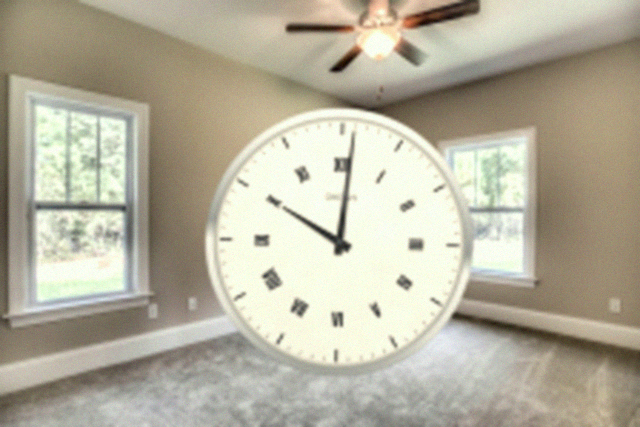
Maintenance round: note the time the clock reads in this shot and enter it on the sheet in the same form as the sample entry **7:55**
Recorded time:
**10:01**
